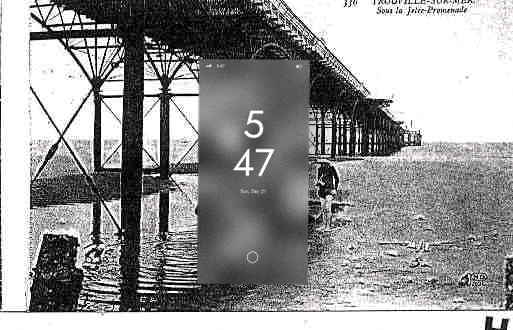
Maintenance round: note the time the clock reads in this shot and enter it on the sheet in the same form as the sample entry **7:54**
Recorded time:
**5:47**
